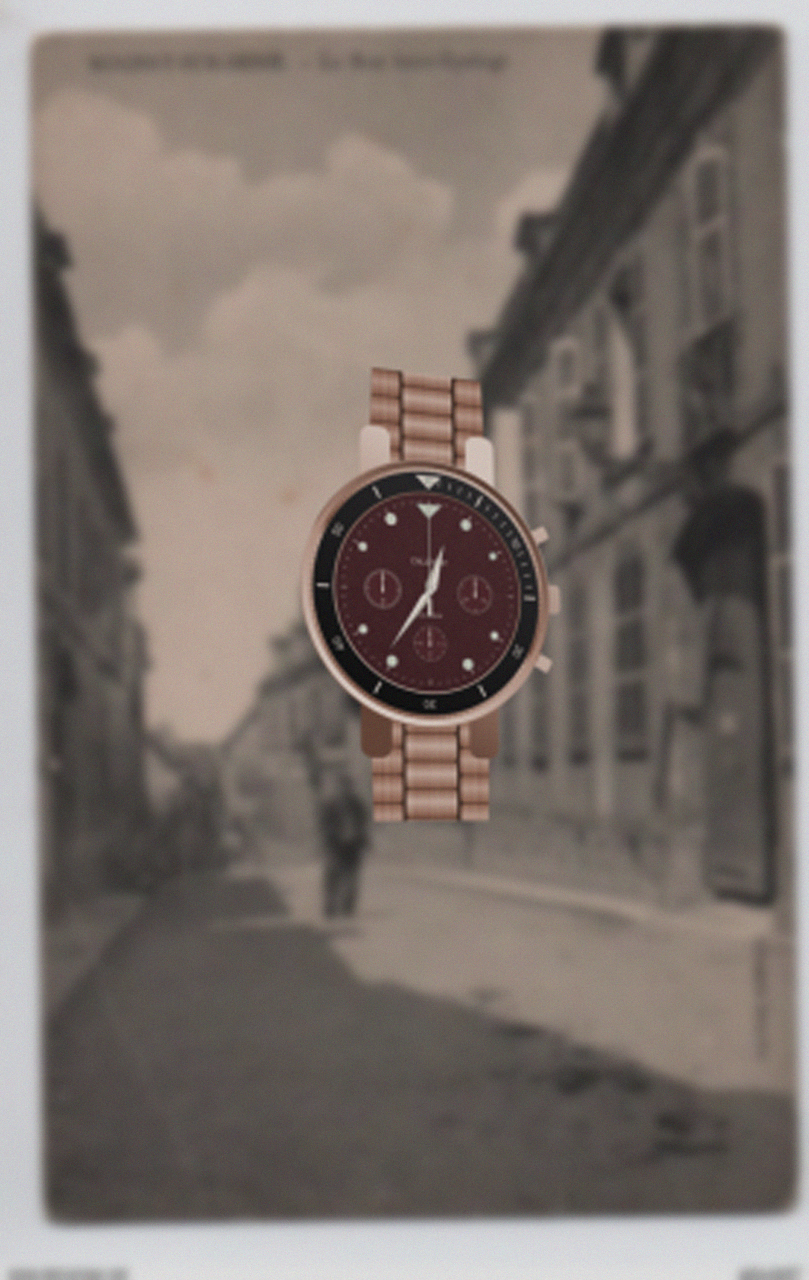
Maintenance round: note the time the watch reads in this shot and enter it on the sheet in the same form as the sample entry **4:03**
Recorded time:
**12:36**
